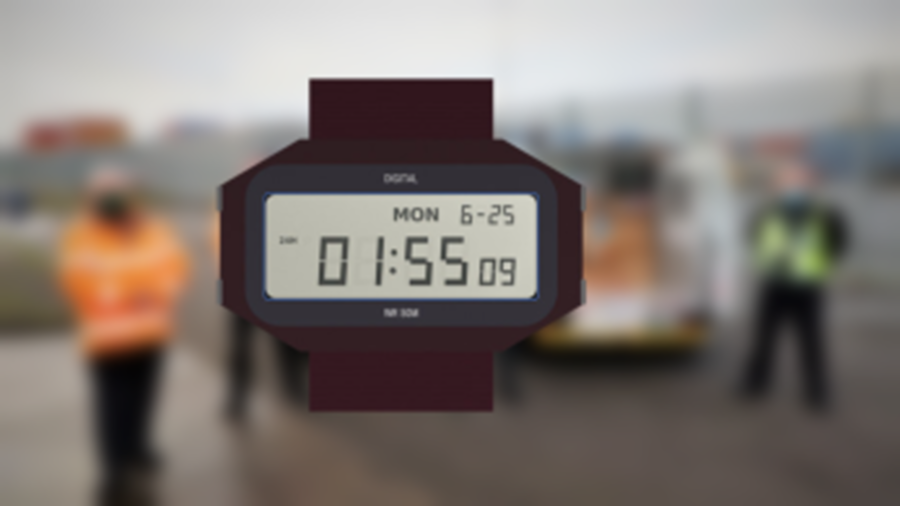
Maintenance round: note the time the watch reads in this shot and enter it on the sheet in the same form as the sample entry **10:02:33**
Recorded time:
**1:55:09**
